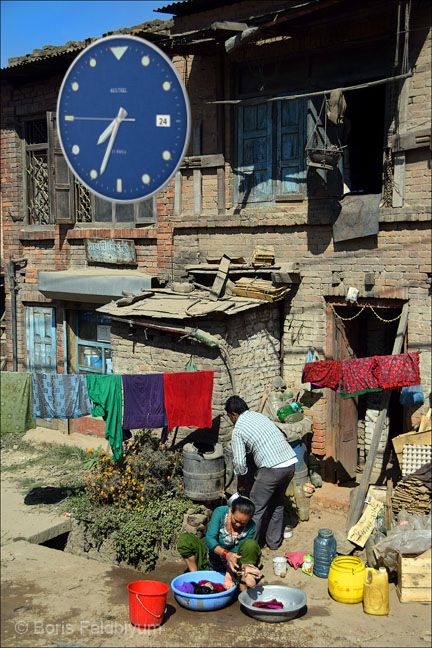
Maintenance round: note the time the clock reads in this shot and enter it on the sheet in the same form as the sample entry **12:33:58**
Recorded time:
**7:33:45**
